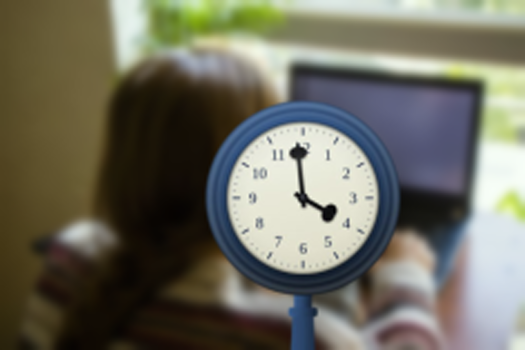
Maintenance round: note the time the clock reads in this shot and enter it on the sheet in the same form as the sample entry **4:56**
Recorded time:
**3:59**
